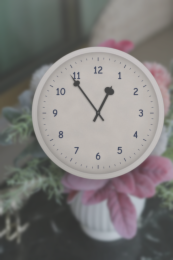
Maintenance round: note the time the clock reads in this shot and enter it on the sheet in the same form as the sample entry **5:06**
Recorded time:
**12:54**
